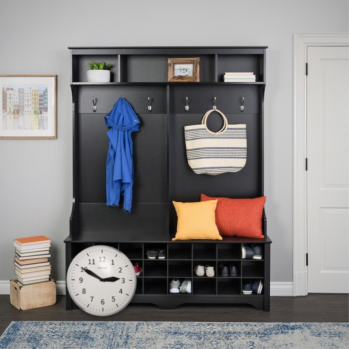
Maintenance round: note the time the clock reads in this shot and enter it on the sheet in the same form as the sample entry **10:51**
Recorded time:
**2:50**
